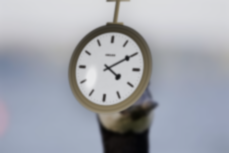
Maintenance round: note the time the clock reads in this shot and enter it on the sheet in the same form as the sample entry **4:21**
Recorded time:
**4:10**
